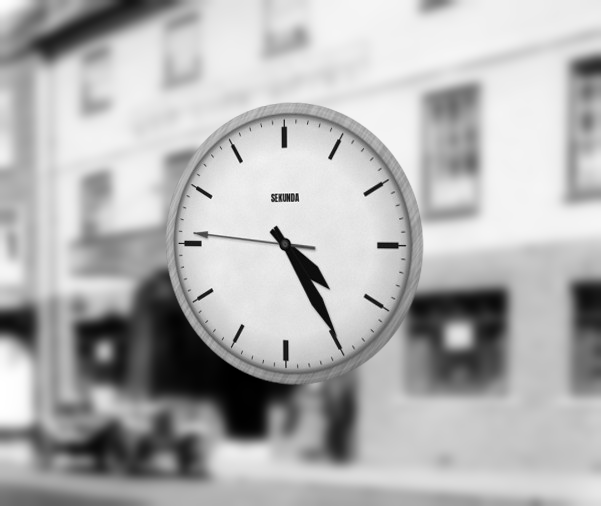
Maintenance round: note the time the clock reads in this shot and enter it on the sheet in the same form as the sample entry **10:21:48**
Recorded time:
**4:24:46**
